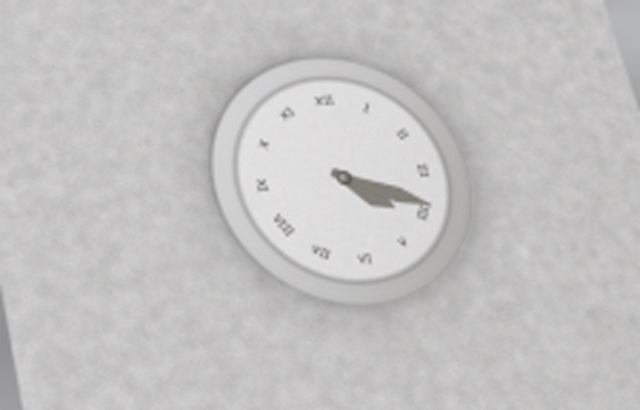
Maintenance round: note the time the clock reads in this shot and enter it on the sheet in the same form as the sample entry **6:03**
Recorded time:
**4:19**
